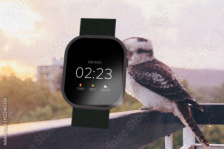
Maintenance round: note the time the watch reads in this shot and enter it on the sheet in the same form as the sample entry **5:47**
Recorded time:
**2:23**
